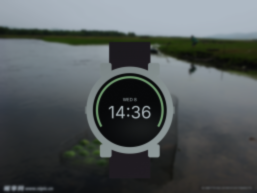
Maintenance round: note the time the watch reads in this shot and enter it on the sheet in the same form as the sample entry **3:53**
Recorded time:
**14:36**
